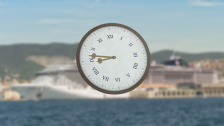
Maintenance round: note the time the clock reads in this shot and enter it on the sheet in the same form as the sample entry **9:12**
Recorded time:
**8:47**
